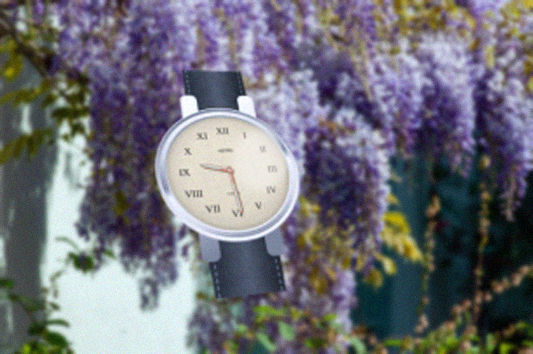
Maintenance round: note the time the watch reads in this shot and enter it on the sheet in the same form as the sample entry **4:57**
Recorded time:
**9:29**
